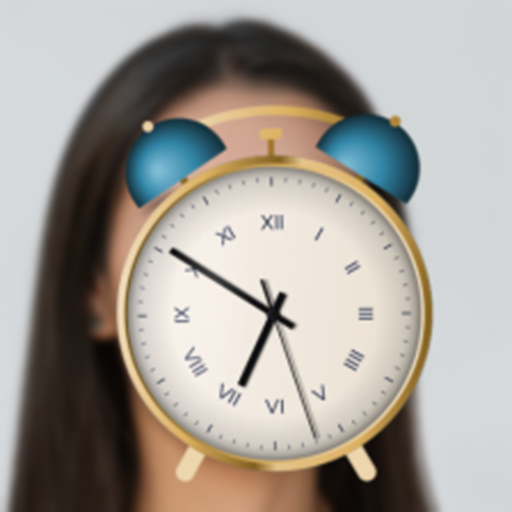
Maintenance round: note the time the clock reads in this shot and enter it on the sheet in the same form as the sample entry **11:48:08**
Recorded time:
**6:50:27**
